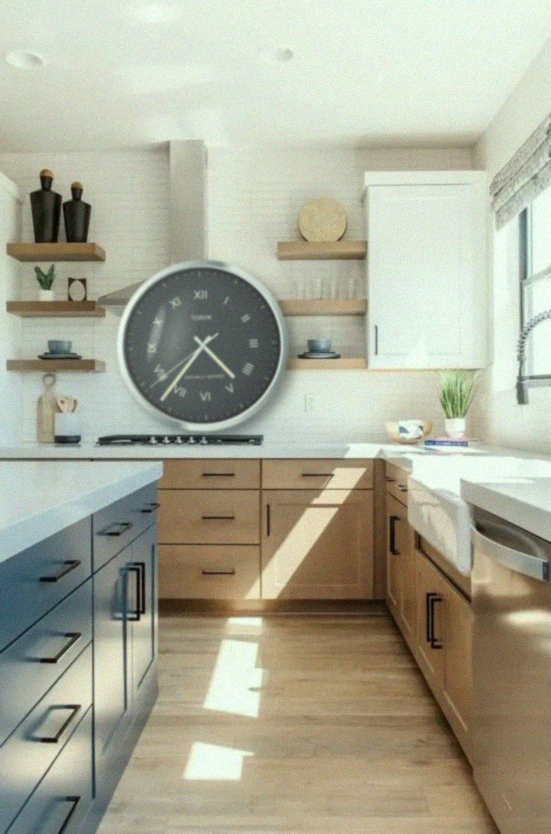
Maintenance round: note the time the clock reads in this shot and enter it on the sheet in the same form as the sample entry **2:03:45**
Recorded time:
**4:36:39**
